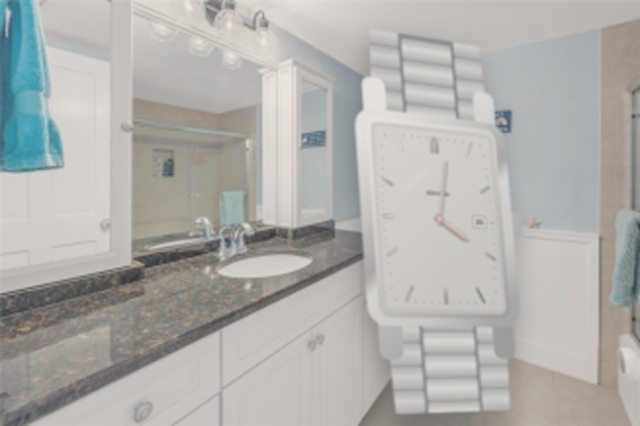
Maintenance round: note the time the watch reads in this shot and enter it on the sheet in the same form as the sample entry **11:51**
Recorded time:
**4:02**
